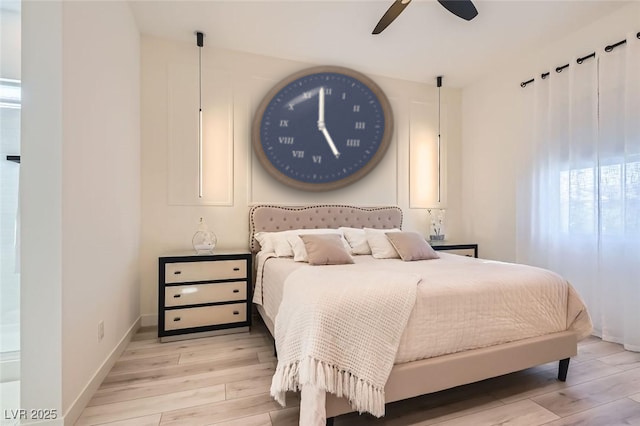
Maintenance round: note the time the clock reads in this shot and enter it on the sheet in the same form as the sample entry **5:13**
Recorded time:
**4:59**
